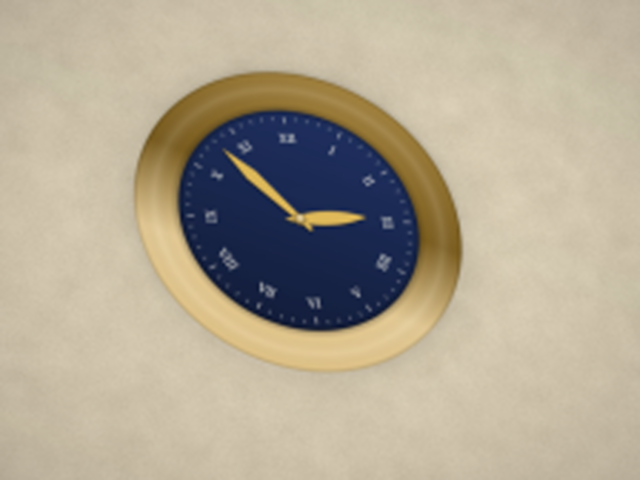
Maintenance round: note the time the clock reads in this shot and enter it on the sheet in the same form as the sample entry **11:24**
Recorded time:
**2:53**
